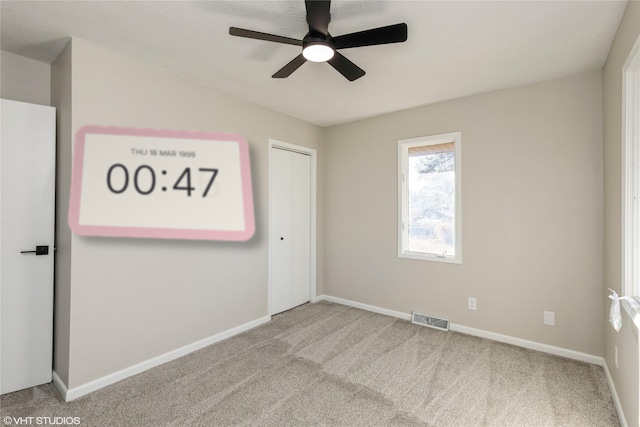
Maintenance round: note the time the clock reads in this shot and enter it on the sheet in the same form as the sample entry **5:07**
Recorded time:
**0:47**
